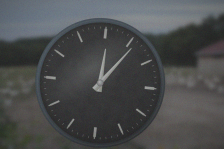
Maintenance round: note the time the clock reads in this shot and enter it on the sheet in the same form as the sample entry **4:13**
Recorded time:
**12:06**
